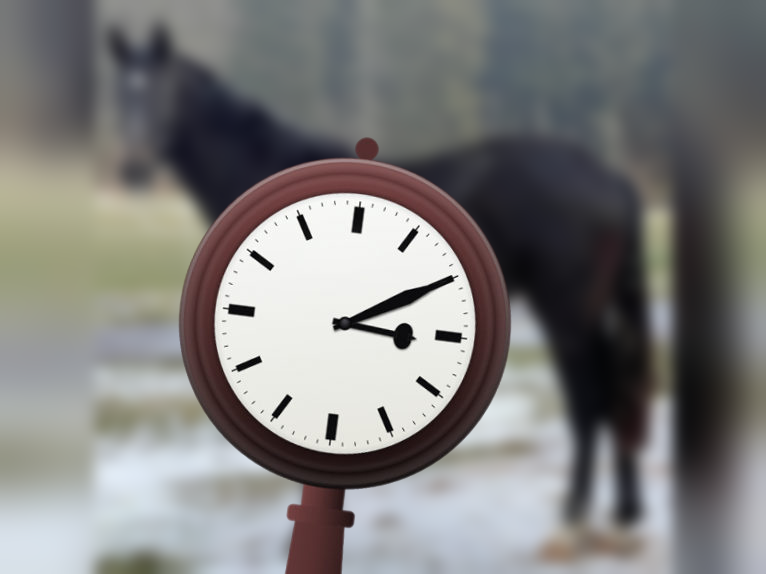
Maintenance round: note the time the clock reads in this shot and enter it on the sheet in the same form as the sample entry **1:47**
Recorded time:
**3:10**
